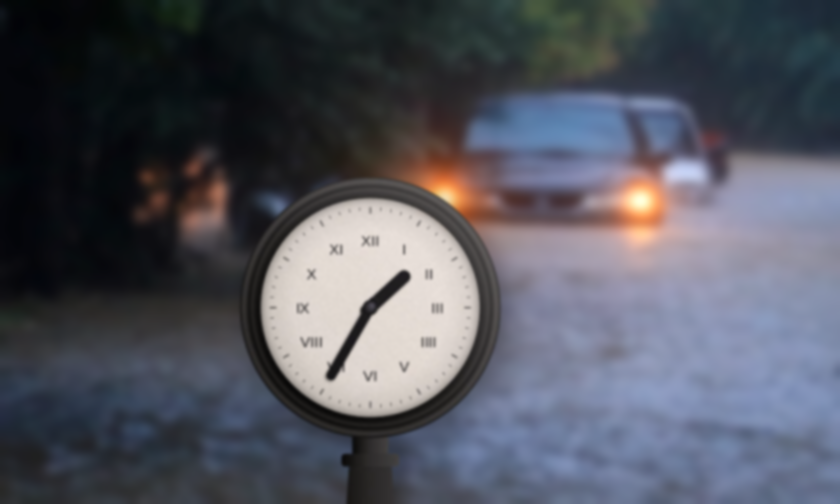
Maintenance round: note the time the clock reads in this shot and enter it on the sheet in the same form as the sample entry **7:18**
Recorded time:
**1:35**
